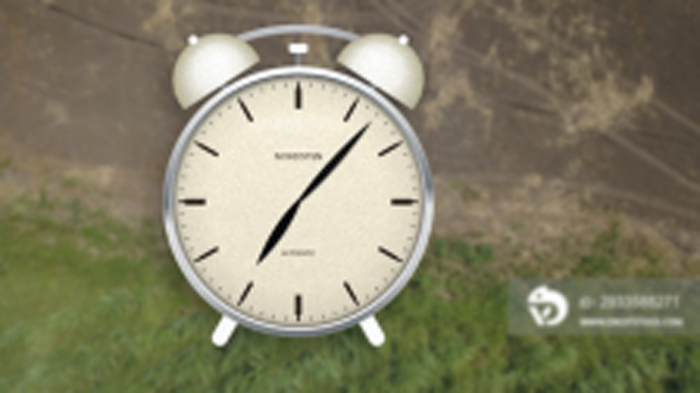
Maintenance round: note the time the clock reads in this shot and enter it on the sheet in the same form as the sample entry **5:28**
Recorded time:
**7:07**
